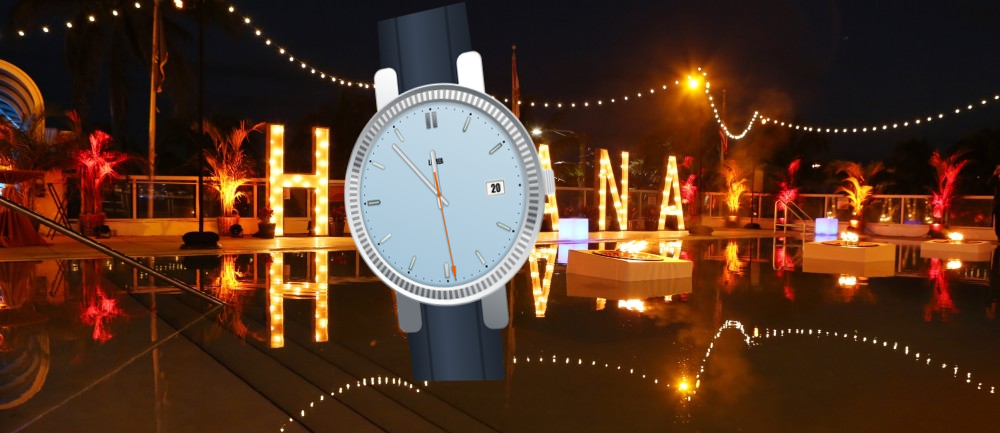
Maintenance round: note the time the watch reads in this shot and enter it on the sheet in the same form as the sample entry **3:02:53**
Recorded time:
**11:53:29**
